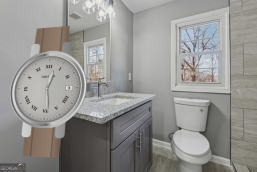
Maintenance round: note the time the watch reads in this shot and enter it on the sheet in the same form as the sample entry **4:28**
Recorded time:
**12:29**
